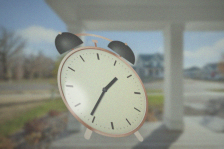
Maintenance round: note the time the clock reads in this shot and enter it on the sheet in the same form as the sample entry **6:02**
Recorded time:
**1:36**
